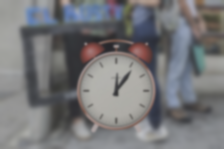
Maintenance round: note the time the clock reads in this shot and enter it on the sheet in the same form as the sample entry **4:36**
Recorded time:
**12:06**
